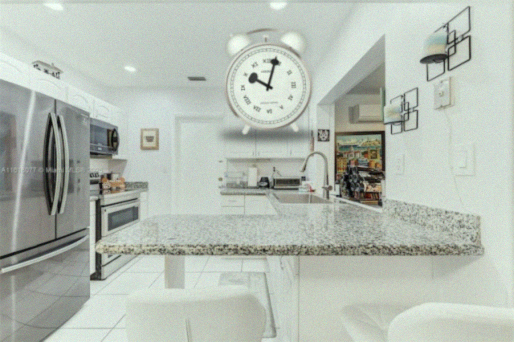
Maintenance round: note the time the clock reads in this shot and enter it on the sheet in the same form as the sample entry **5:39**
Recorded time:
**10:03**
